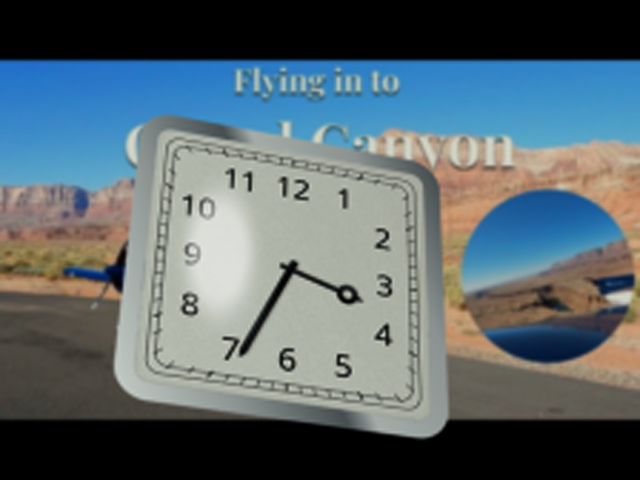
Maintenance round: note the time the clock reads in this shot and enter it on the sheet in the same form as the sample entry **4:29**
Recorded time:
**3:34**
